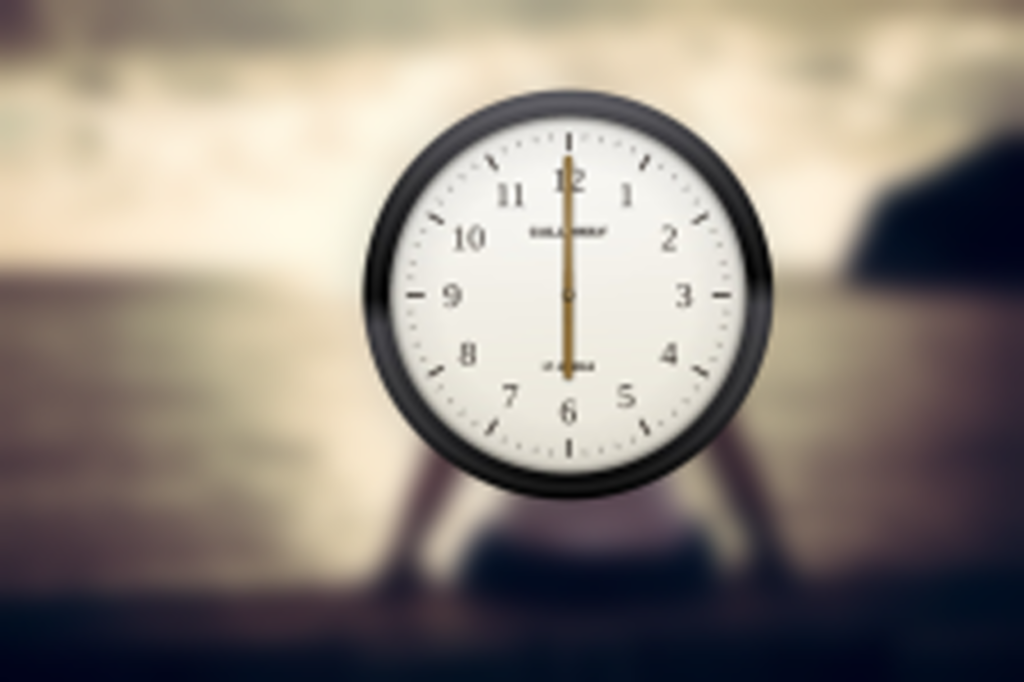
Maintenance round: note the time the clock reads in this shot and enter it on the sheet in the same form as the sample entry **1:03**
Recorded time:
**6:00**
